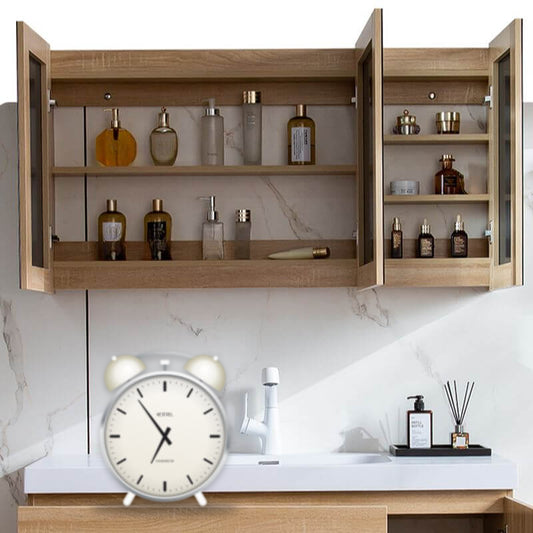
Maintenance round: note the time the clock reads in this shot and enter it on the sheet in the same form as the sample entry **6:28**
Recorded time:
**6:54**
